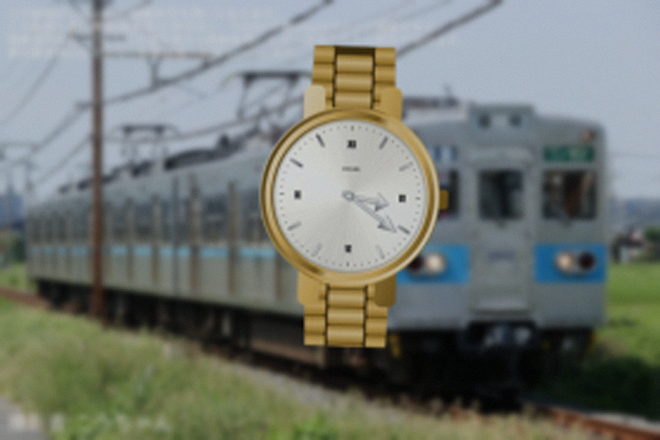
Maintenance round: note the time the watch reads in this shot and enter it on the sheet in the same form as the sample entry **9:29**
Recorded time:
**3:21**
